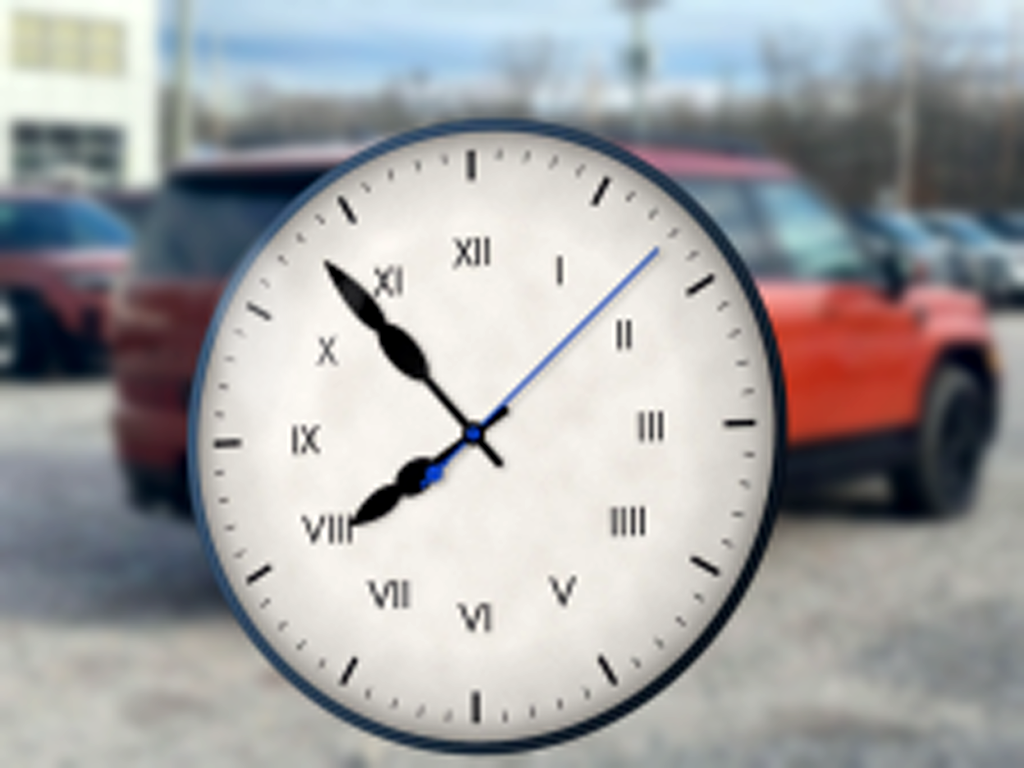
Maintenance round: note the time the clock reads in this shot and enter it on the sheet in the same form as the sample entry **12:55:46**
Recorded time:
**7:53:08**
